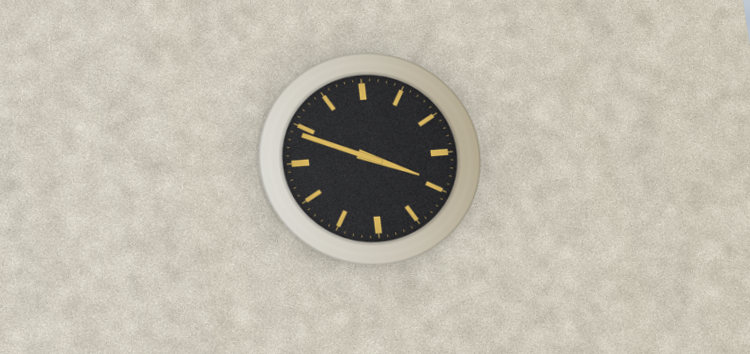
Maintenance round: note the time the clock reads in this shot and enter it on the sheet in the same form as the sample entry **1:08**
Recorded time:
**3:49**
